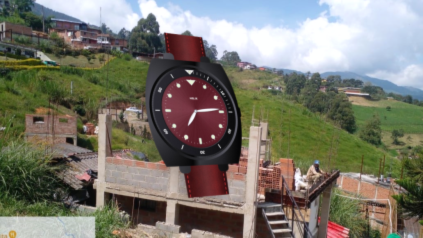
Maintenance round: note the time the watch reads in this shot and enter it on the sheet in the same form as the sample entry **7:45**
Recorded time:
**7:14**
